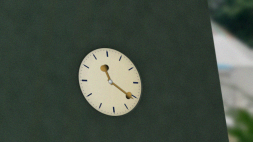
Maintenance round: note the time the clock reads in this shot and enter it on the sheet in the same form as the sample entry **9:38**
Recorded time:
**11:21**
